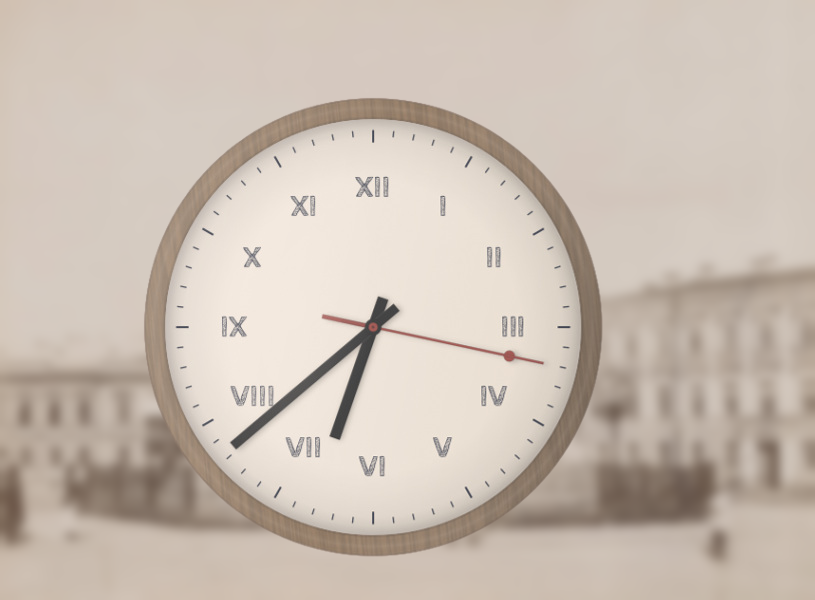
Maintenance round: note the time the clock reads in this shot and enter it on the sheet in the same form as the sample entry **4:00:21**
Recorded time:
**6:38:17**
